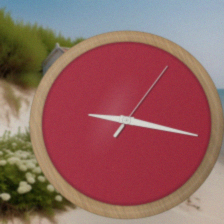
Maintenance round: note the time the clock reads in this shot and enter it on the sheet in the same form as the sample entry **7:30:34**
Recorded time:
**9:17:06**
